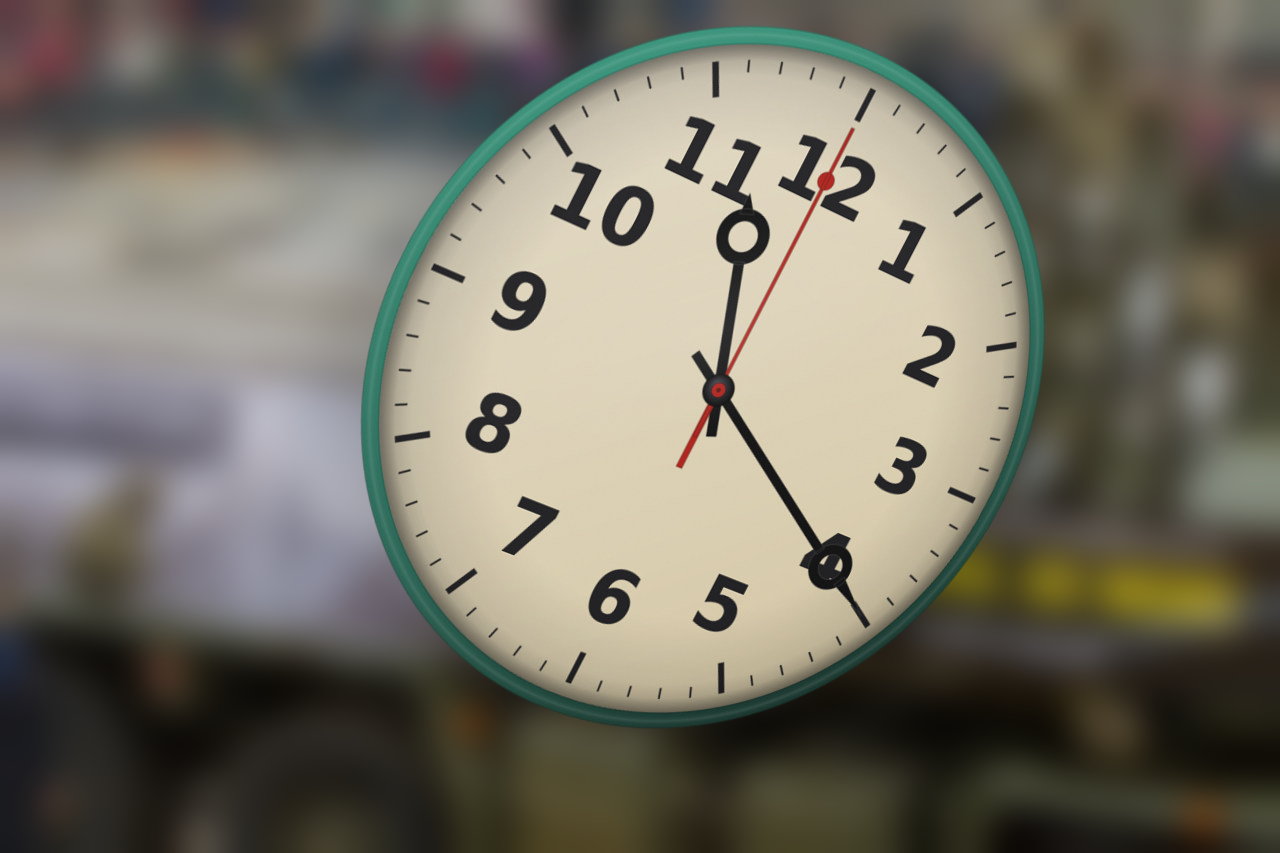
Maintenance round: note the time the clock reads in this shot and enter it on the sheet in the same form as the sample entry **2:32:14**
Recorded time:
**11:20:00**
